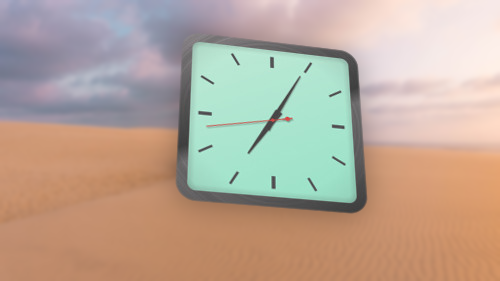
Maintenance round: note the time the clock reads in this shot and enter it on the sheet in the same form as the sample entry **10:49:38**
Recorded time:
**7:04:43**
